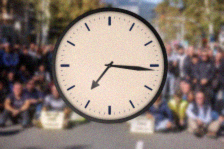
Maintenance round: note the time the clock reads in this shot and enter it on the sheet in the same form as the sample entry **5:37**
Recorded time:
**7:16**
